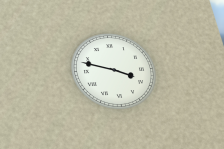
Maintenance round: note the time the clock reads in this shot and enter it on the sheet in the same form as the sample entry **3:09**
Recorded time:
**3:48**
